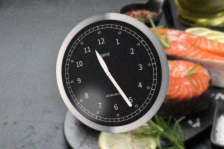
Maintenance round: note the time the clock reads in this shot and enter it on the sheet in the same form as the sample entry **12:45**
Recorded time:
**11:26**
